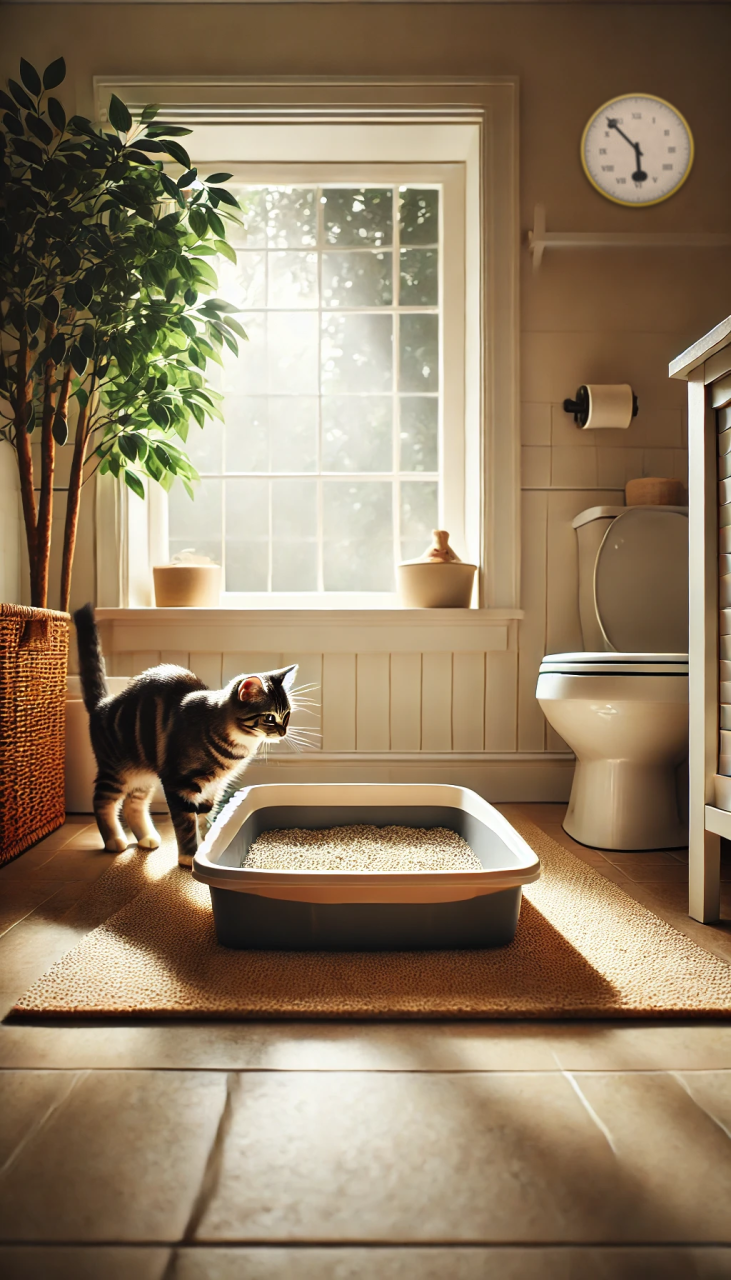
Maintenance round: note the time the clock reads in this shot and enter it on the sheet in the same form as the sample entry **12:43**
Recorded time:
**5:53**
